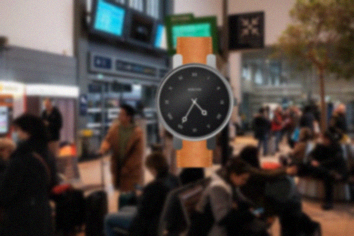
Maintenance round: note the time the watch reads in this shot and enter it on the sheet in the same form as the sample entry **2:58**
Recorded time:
**4:35**
